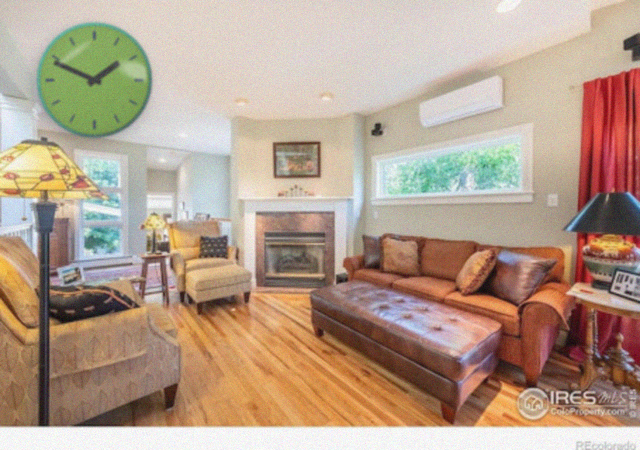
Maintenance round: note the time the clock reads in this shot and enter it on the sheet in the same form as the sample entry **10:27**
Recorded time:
**1:49**
